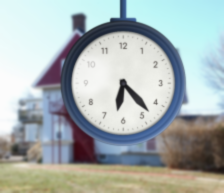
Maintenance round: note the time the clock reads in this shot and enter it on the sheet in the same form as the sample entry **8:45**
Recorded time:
**6:23**
